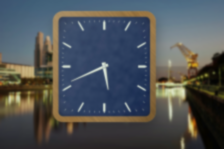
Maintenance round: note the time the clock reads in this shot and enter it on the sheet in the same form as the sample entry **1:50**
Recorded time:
**5:41**
